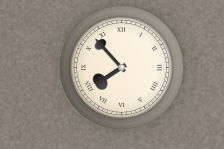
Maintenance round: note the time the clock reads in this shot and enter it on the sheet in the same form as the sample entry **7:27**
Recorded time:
**7:53**
